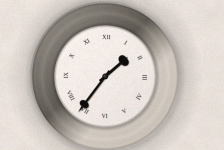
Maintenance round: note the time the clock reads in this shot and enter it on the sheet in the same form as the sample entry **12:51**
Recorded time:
**1:36**
